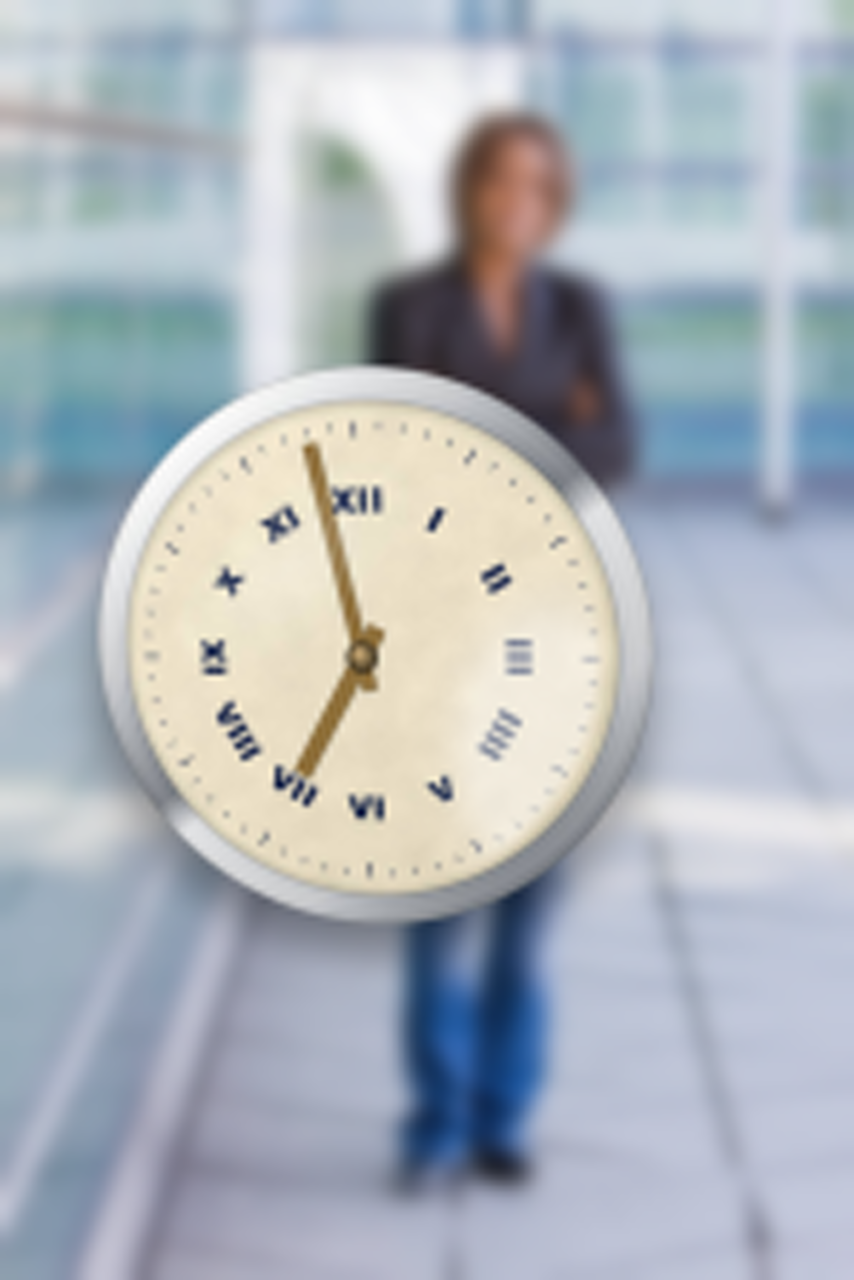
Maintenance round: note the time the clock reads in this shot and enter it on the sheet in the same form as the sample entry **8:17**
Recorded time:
**6:58**
